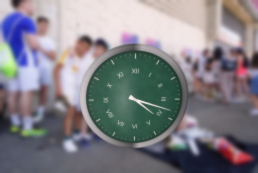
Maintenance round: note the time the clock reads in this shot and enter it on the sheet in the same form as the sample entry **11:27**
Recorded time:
**4:18**
